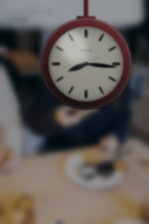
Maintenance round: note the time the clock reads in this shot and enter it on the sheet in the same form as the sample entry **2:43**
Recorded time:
**8:16**
